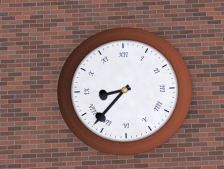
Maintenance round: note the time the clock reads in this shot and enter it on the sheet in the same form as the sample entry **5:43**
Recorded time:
**8:37**
